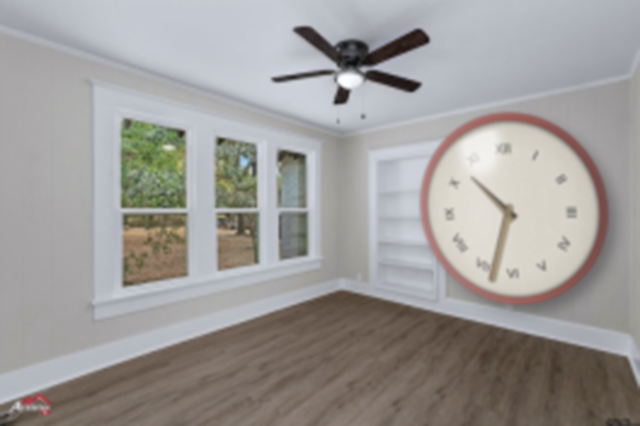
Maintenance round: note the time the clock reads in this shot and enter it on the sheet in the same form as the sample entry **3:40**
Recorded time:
**10:33**
